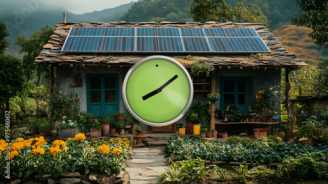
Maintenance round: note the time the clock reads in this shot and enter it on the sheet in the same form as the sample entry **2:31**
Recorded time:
**8:09**
